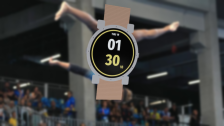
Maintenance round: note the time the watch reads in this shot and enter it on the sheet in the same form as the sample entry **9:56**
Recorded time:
**1:30**
